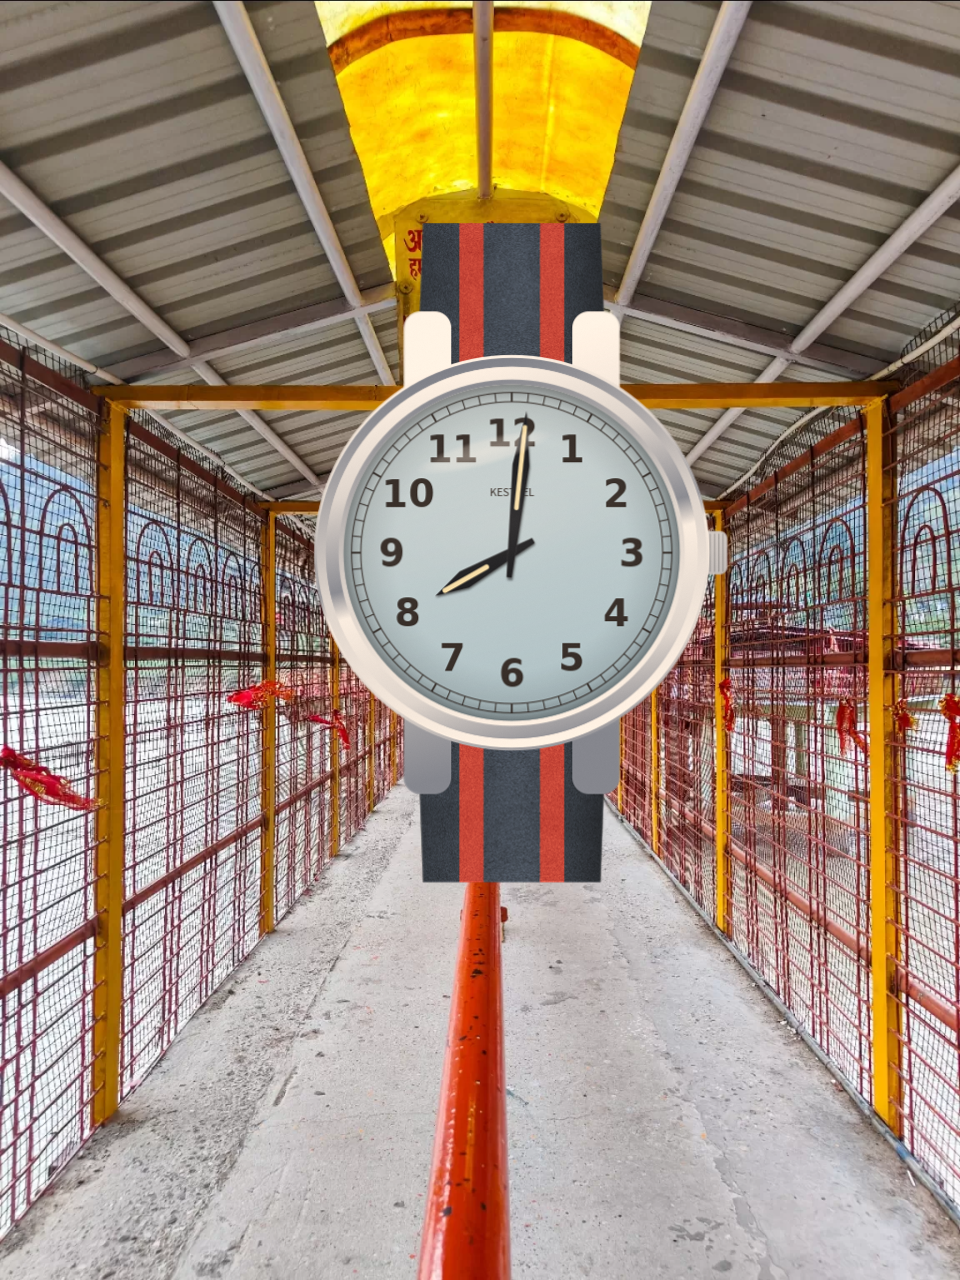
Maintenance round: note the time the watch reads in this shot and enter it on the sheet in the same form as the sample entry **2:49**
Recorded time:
**8:01**
